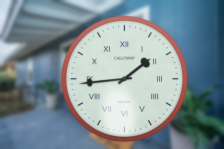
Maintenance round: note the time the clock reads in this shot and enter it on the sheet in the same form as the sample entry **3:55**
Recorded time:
**1:44**
